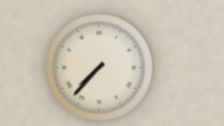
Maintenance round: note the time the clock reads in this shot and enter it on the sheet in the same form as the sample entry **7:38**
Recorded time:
**7:37**
